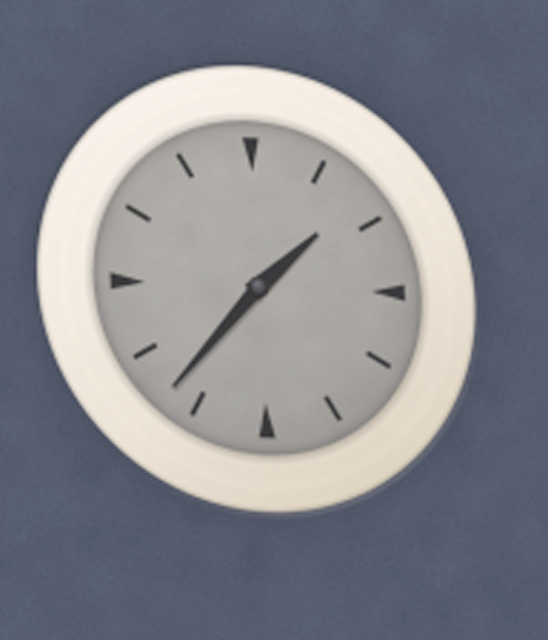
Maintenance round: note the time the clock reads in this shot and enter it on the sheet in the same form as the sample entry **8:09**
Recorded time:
**1:37**
